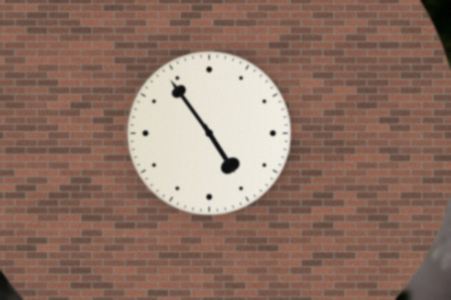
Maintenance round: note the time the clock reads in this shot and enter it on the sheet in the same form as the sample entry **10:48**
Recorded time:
**4:54**
